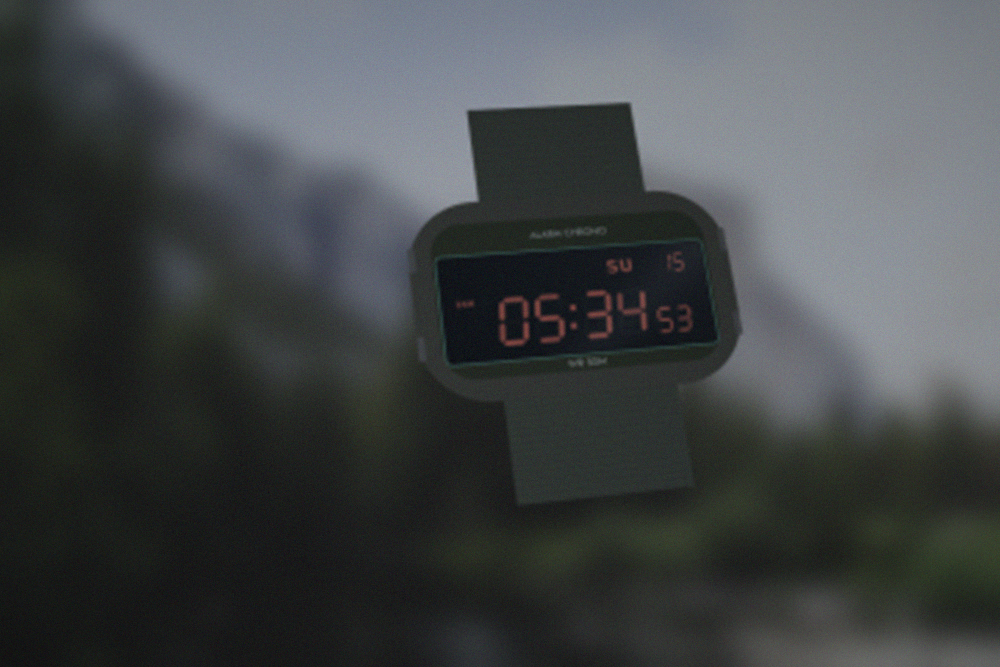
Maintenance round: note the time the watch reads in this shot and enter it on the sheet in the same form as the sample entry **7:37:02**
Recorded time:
**5:34:53**
